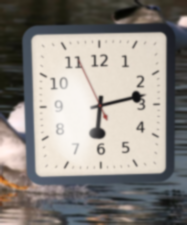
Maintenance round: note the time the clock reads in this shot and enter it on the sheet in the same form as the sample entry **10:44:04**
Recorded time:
**6:12:56**
